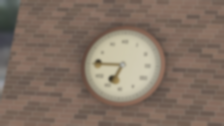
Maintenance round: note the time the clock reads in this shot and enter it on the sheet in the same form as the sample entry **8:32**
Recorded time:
**6:45**
